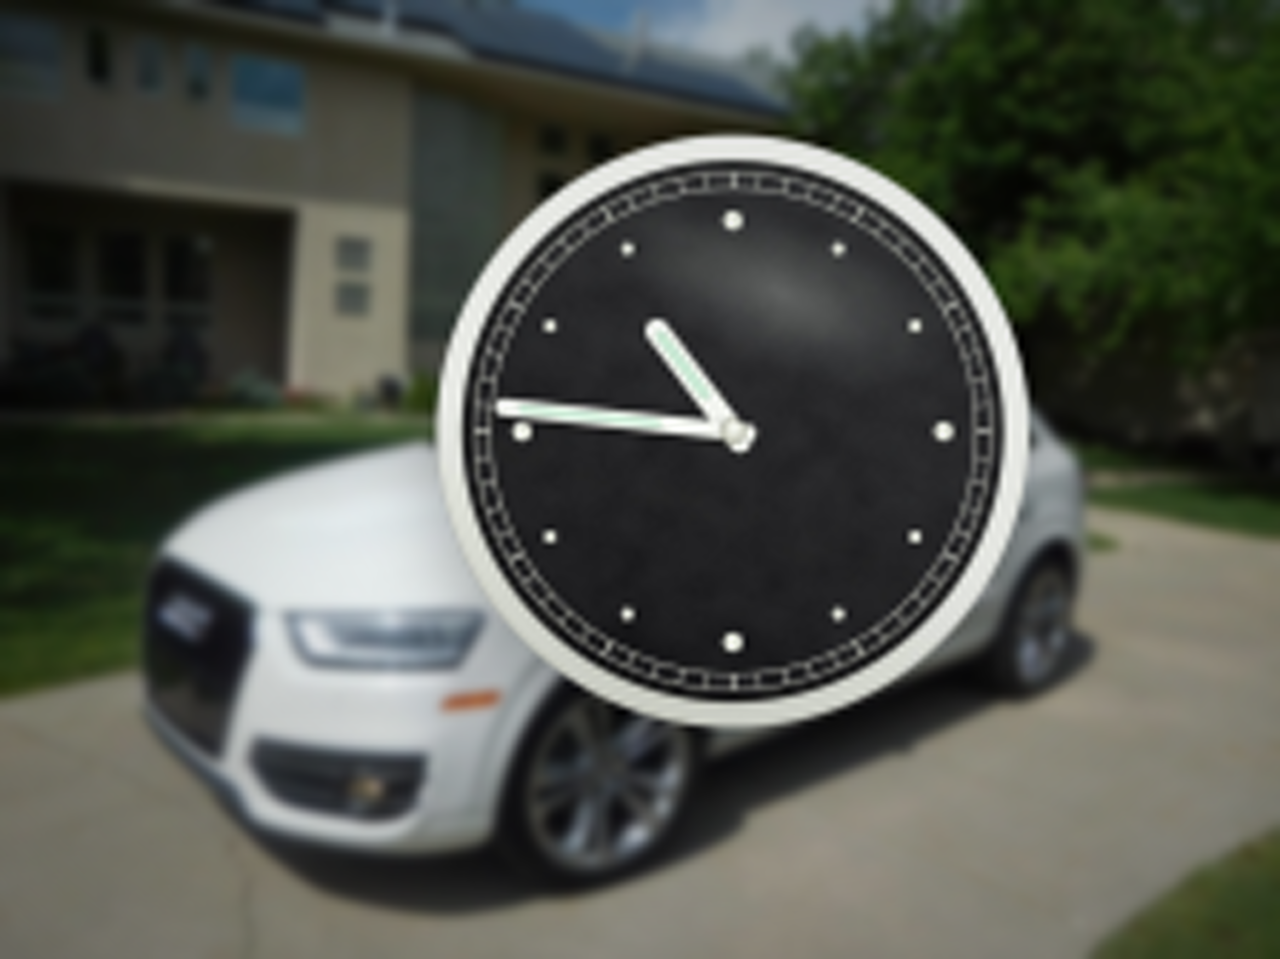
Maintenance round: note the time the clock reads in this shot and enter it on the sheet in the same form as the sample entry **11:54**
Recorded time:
**10:46**
